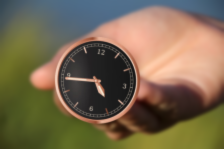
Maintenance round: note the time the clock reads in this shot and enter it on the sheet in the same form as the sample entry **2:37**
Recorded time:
**4:44**
